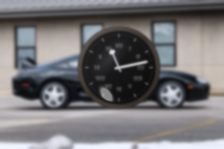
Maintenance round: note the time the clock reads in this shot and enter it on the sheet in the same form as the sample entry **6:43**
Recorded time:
**11:13**
